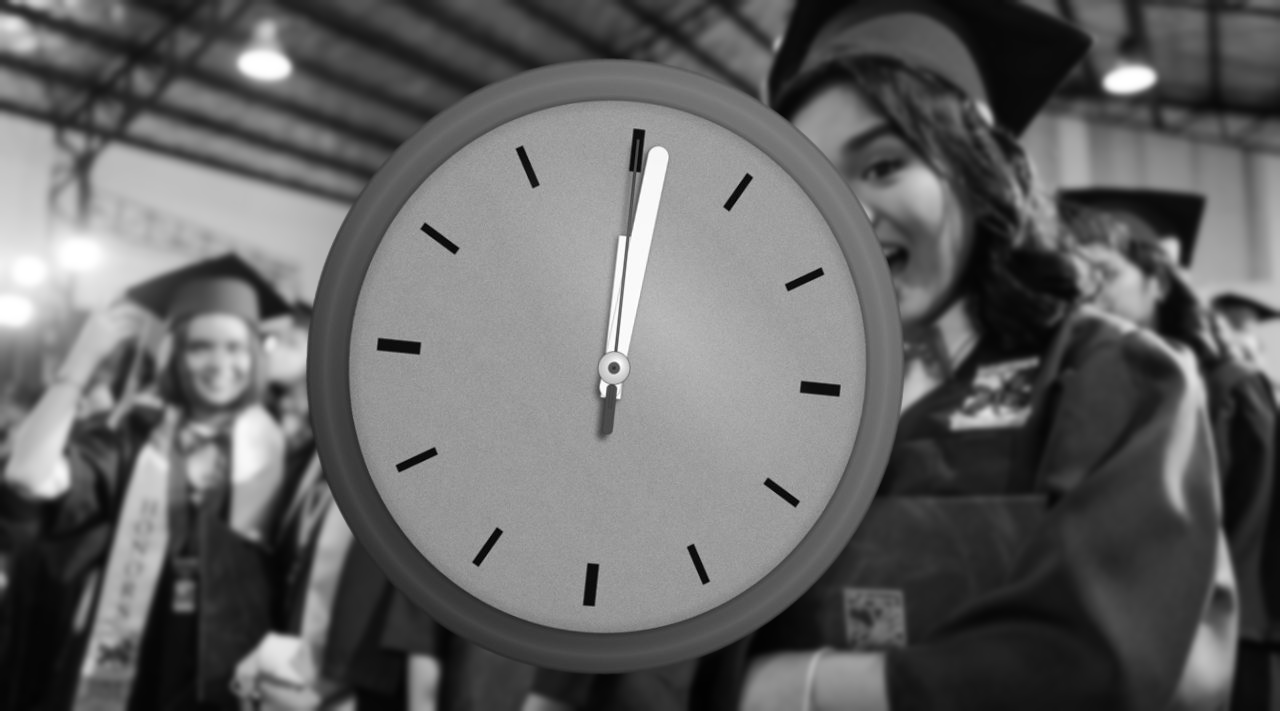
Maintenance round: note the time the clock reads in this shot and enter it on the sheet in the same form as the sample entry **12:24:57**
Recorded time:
**12:01:00**
